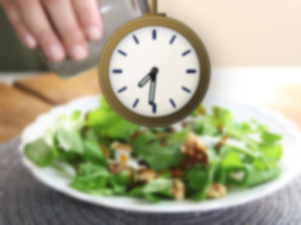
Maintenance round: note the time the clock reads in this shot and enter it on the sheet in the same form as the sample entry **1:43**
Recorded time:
**7:31**
